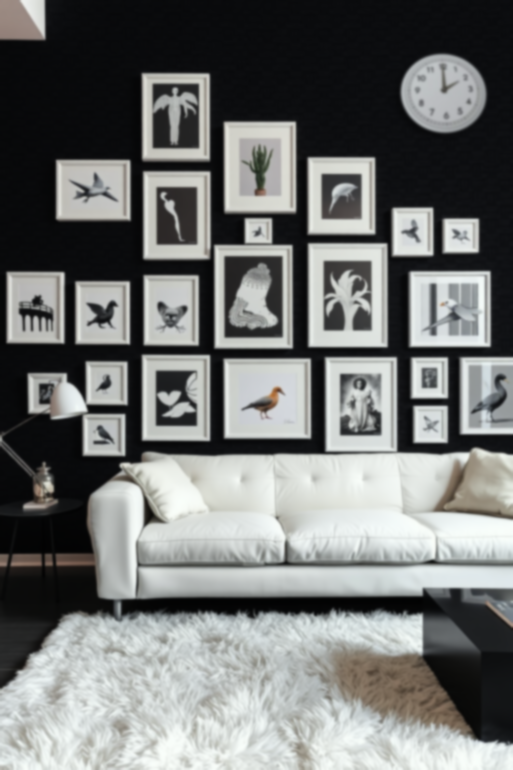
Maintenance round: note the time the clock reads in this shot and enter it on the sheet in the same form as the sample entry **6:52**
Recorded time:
**2:00**
